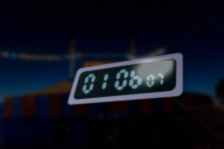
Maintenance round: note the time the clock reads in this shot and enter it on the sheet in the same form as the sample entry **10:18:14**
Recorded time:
**1:06:07**
